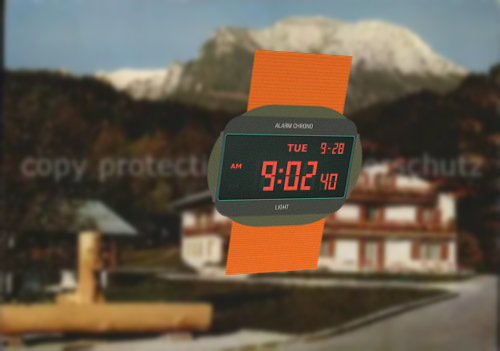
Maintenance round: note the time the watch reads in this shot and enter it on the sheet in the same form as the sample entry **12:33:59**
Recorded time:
**9:02:40**
